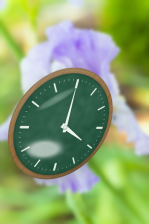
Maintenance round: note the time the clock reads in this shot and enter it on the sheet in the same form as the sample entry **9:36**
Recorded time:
**4:00**
